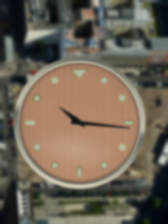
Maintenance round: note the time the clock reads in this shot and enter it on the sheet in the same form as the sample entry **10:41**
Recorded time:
**10:16**
